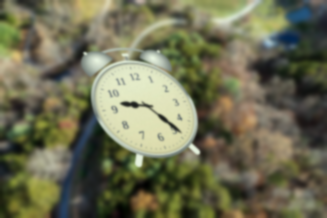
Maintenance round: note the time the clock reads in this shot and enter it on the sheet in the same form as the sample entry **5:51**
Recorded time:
**9:24**
